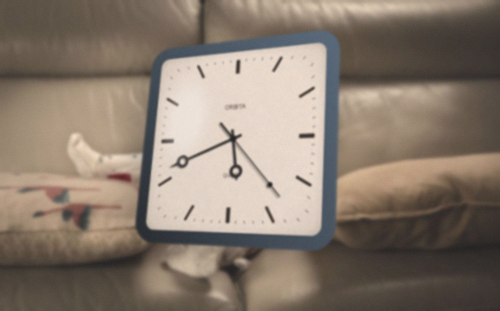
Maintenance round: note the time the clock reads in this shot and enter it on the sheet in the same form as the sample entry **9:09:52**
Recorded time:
**5:41:23**
